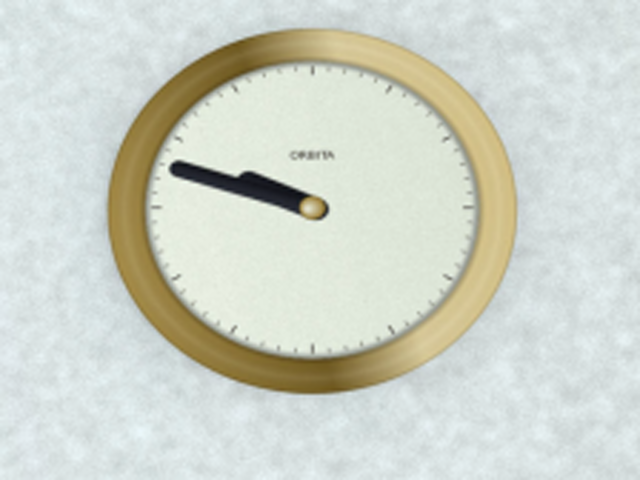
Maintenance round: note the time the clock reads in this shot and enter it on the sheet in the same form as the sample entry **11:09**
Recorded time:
**9:48**
